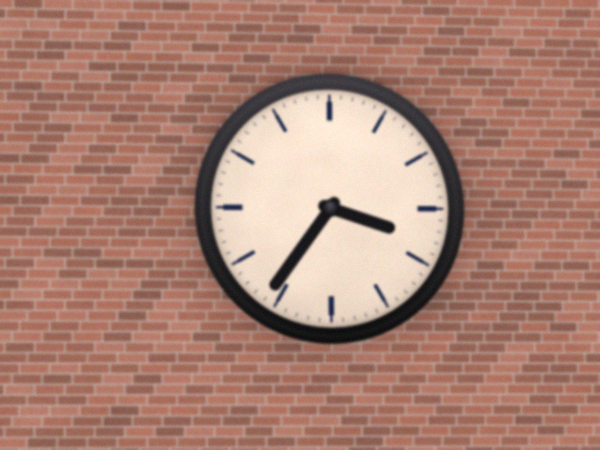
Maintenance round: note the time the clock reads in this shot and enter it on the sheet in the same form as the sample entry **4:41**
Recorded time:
**3:36**
